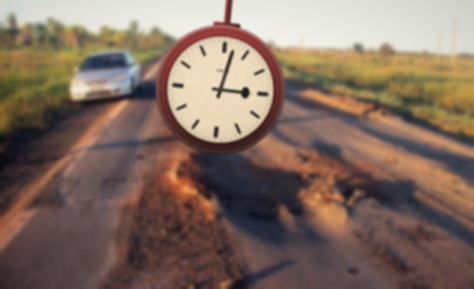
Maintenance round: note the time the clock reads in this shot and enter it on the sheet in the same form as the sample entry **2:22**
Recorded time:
**3:02**
